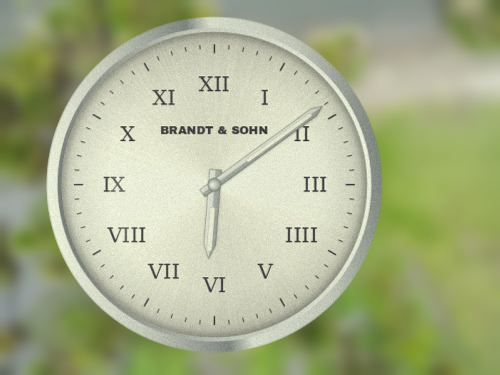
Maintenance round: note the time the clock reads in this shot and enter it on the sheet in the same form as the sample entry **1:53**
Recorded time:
**6:09**
